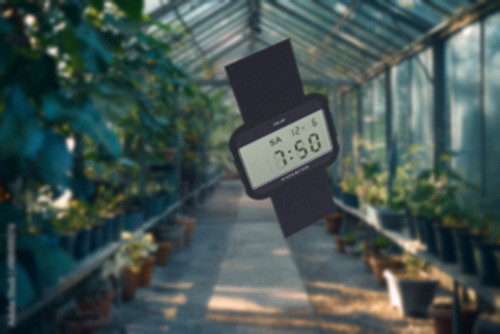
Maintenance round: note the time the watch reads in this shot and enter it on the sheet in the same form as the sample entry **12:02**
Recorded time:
**7:50**
